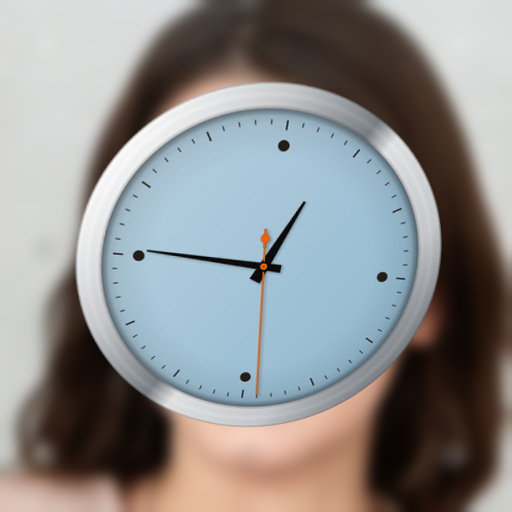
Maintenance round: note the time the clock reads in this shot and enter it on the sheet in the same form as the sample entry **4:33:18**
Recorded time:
**12:45:29**
